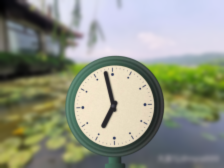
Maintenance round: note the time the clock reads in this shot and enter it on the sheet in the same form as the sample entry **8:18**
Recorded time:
**6:58**
